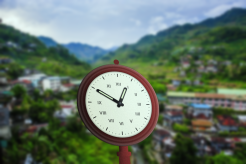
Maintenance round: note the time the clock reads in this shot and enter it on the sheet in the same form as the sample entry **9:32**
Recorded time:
**12:50**
